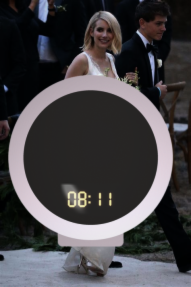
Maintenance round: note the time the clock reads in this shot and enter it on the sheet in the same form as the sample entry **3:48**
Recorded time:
**8:11**
